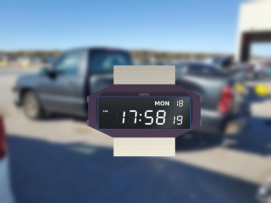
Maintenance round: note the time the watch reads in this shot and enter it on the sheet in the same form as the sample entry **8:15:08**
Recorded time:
**17:58:19**
